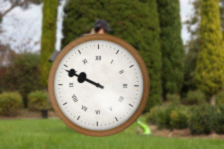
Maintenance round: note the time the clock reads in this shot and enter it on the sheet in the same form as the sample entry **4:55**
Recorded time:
**9:49**
